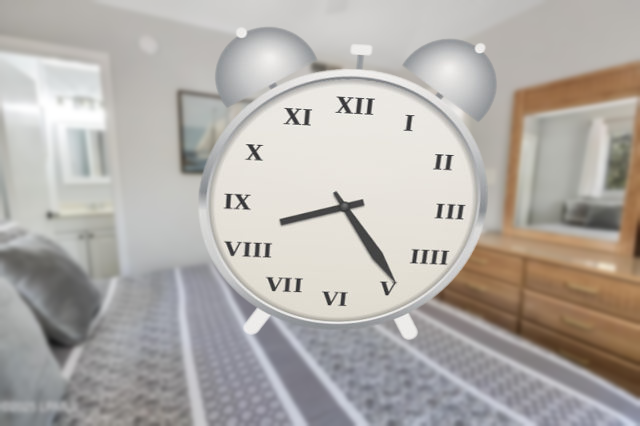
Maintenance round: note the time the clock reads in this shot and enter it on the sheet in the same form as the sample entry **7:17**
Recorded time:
**8:24**
